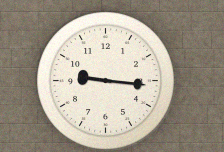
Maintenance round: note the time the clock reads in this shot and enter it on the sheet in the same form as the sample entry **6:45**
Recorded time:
**9:16**
